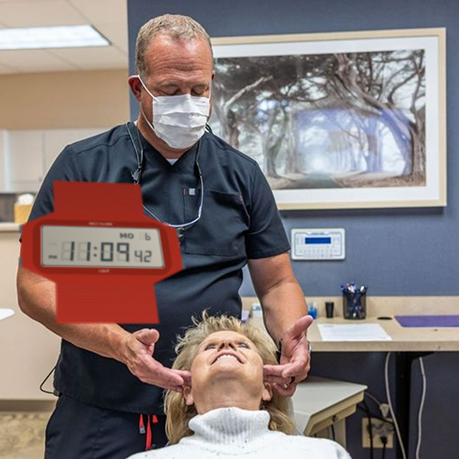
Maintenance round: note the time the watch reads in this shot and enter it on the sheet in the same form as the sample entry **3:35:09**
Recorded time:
**11:09:42**
